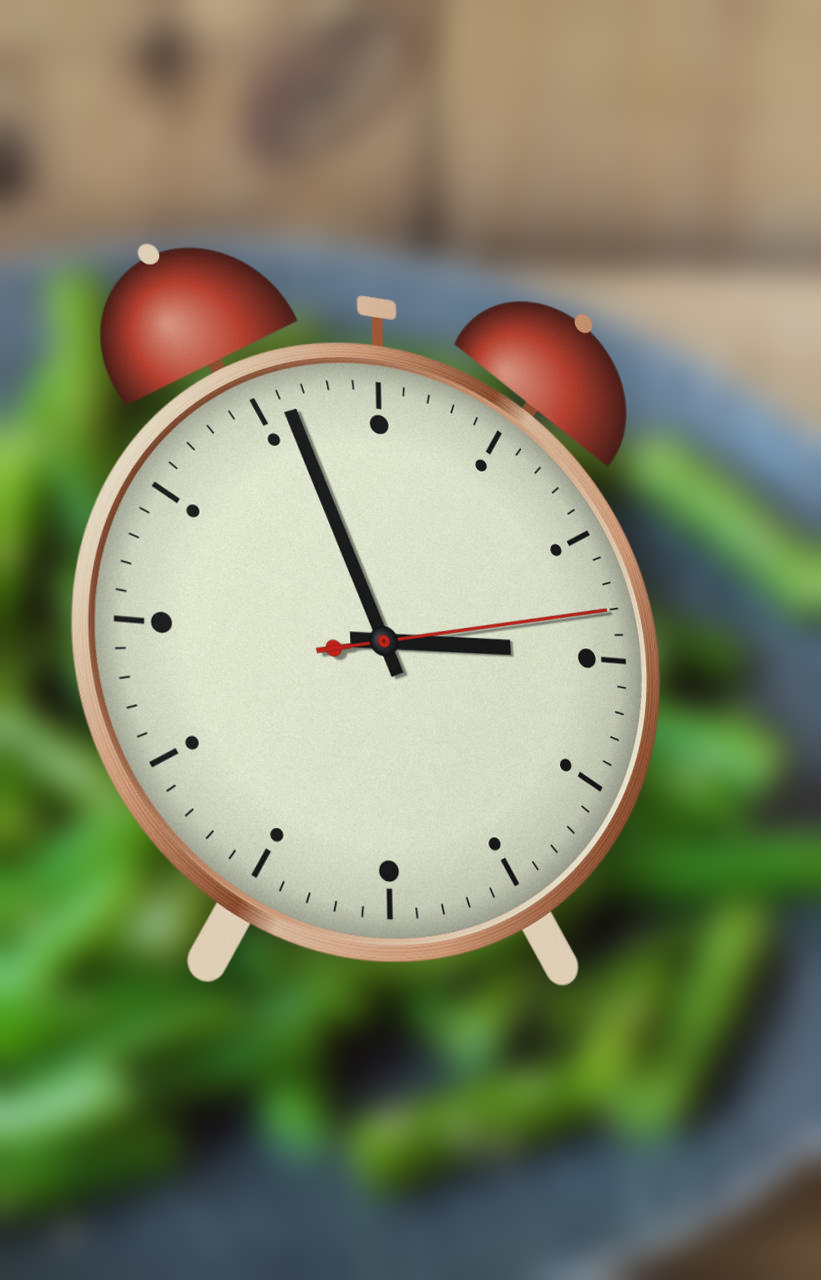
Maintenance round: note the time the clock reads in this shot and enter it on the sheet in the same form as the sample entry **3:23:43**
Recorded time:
**2:56:13**
